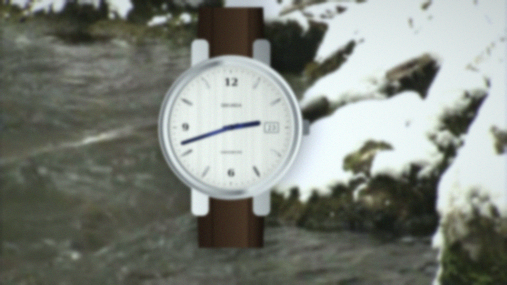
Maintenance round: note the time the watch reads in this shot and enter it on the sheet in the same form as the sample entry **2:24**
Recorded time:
**2:42**
